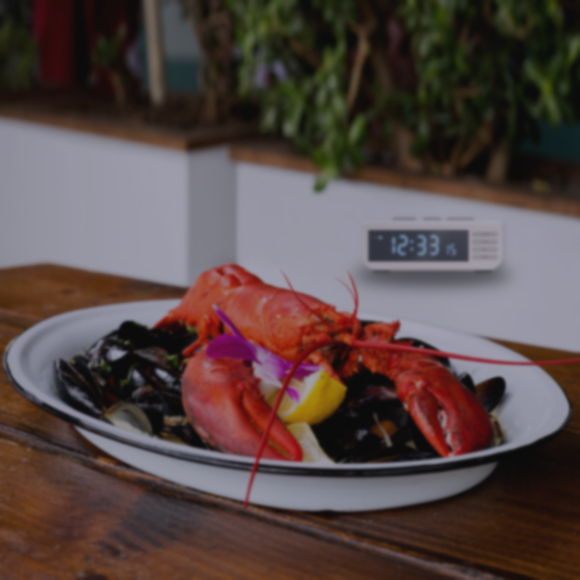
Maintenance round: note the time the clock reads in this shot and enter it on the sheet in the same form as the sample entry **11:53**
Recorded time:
**12:33**
